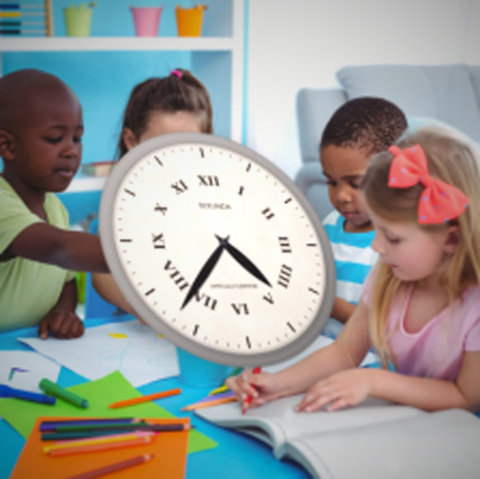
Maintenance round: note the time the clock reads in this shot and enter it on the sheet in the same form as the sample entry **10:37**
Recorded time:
**4:37**
